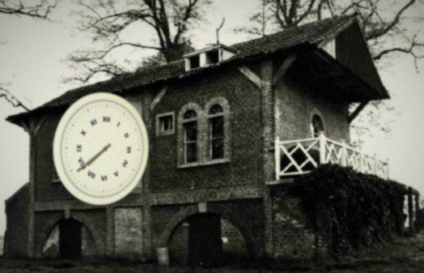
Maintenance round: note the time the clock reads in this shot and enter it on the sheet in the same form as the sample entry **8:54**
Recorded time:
**7:39**
